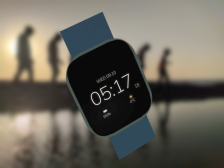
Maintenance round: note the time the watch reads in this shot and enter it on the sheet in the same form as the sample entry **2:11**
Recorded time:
**5:17**
